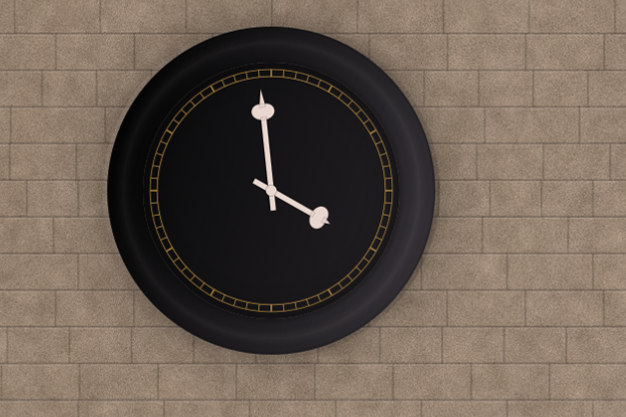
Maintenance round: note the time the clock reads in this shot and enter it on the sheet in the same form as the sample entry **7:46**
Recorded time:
**3:59**
